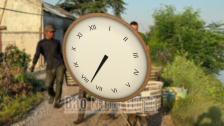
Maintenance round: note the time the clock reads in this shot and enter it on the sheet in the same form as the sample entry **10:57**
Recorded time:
**7:38**
